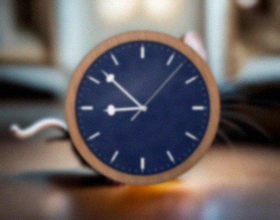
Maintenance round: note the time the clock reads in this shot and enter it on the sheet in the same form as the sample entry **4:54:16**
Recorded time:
**8:52:07**
